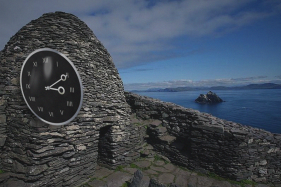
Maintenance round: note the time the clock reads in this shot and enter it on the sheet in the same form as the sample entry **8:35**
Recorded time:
**3:10**
